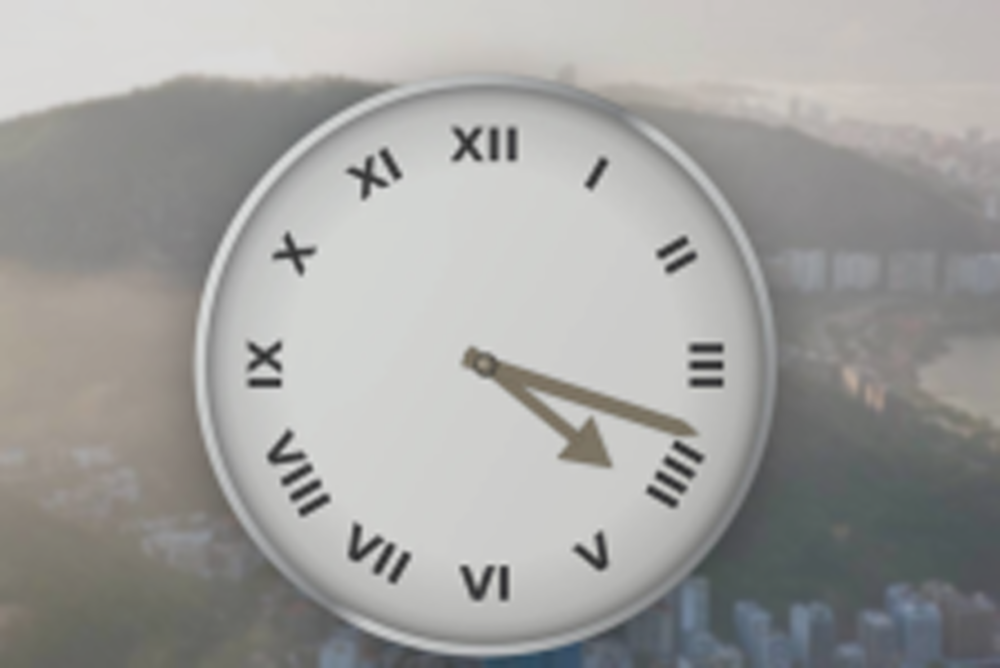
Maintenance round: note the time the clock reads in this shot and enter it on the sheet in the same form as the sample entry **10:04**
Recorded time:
**4:18**
